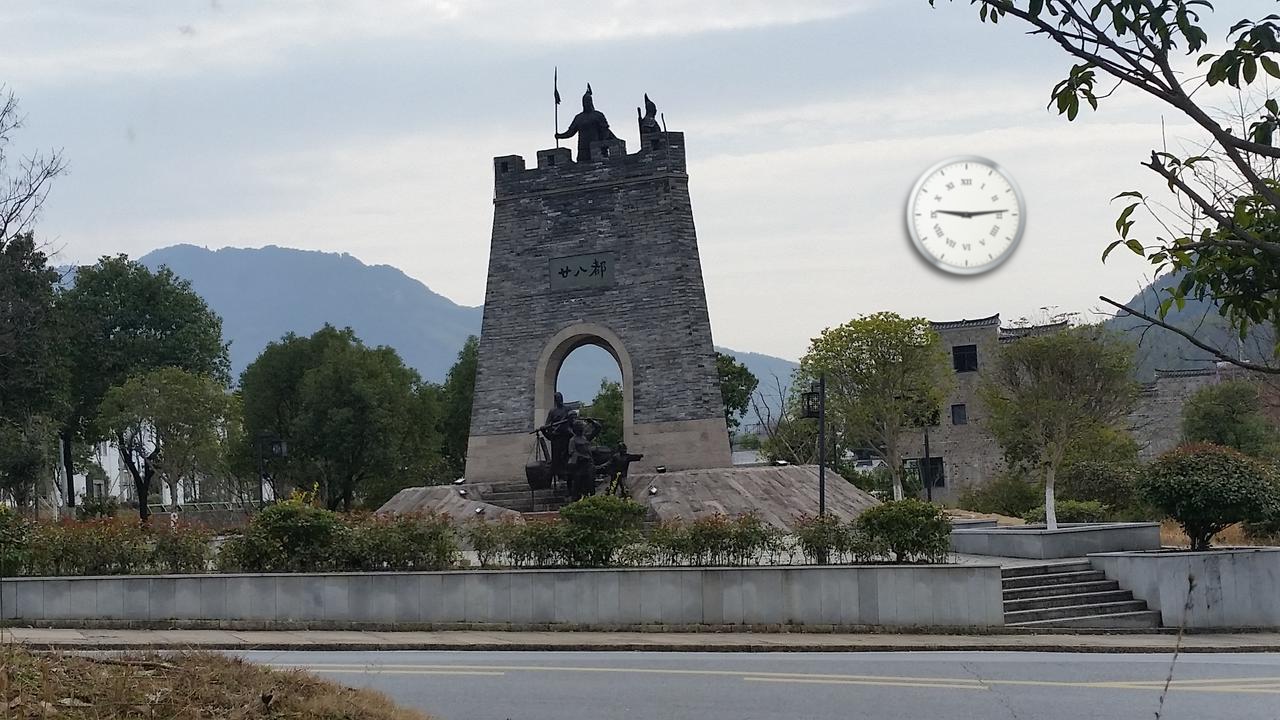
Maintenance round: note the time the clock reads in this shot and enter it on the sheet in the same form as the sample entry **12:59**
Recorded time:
**9:14**
